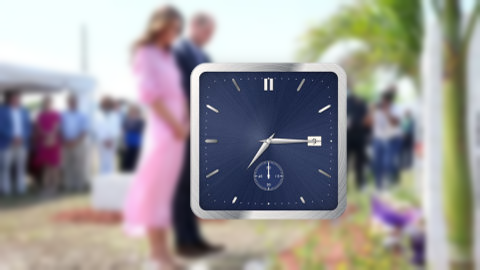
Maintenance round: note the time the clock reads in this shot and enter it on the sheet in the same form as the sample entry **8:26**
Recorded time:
**7:15**
